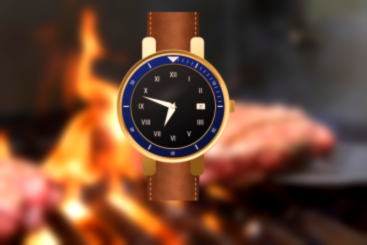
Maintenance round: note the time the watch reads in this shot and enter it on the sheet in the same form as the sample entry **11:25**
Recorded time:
**6:48**
